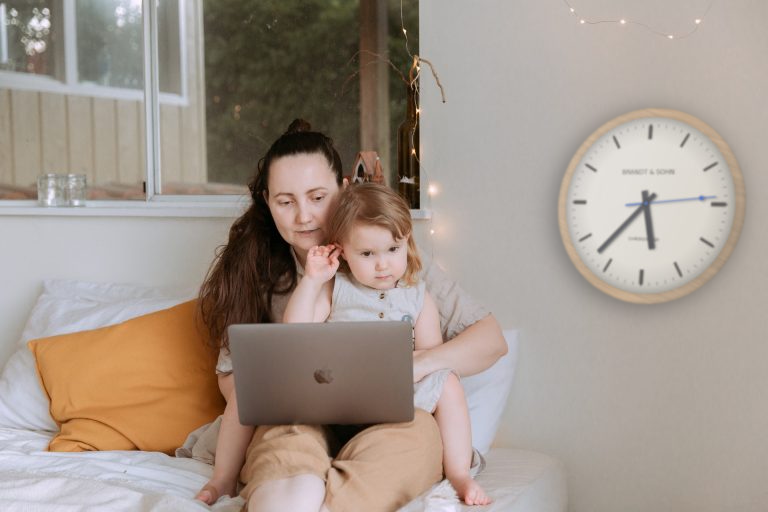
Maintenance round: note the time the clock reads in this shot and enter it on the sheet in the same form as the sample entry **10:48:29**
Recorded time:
**5:37:14**
